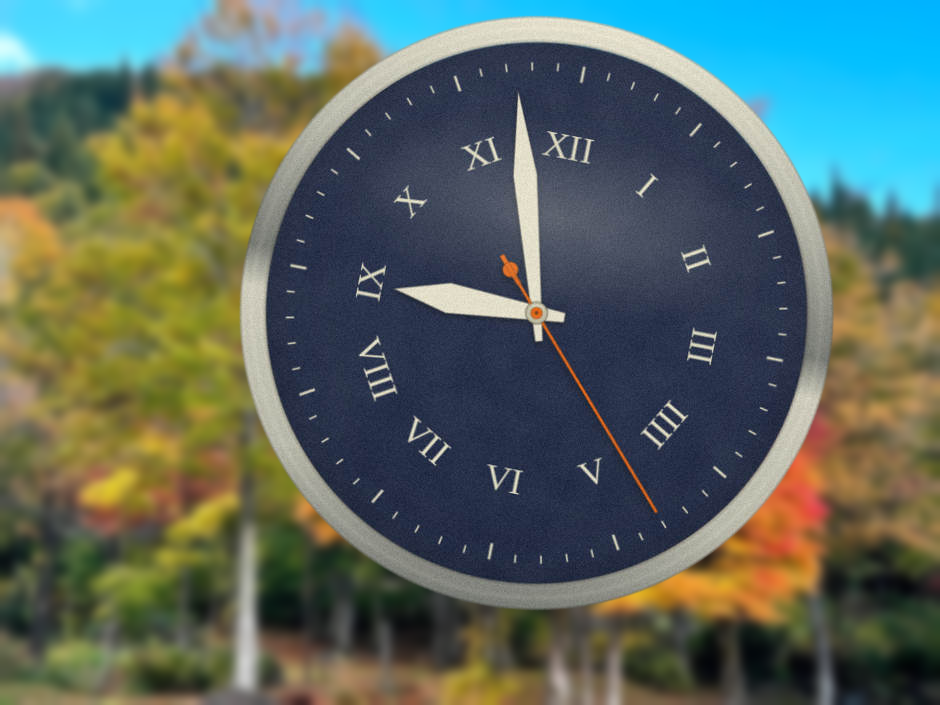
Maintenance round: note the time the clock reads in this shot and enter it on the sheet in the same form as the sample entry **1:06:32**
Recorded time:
**8:57:23**
